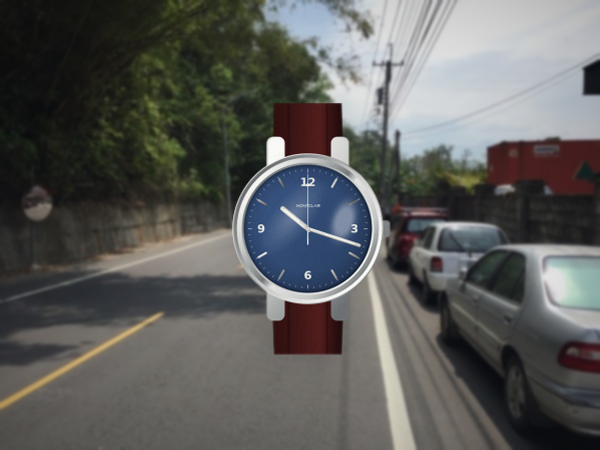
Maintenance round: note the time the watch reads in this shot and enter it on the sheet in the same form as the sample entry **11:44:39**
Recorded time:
**10:18:00**
